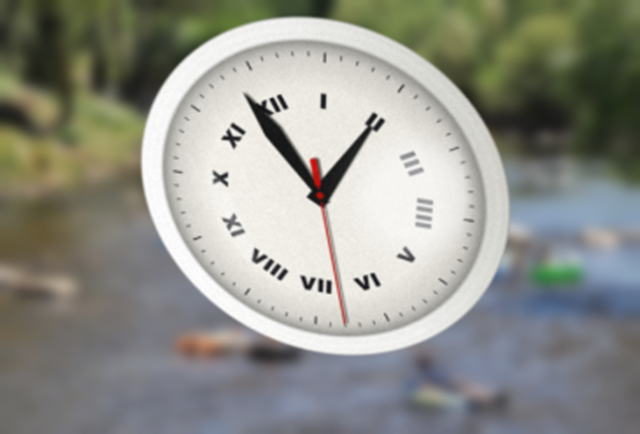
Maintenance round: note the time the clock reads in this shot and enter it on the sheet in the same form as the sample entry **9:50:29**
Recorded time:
**1:58:33**
